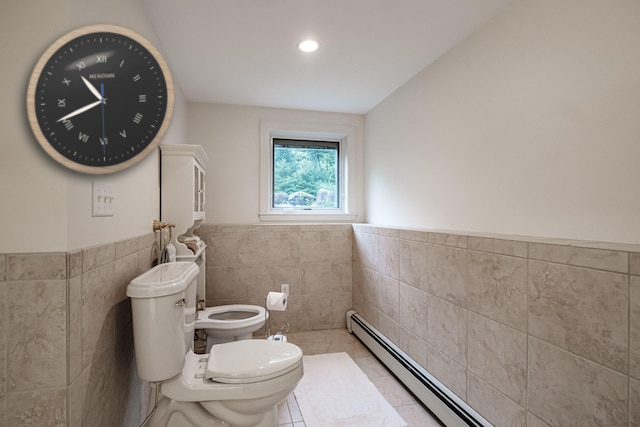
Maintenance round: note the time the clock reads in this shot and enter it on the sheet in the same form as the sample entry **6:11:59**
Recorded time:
**10:41:30**
